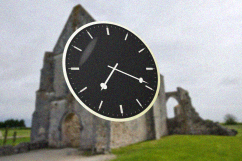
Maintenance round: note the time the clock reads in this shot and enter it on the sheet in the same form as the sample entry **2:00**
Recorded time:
**7:19**
